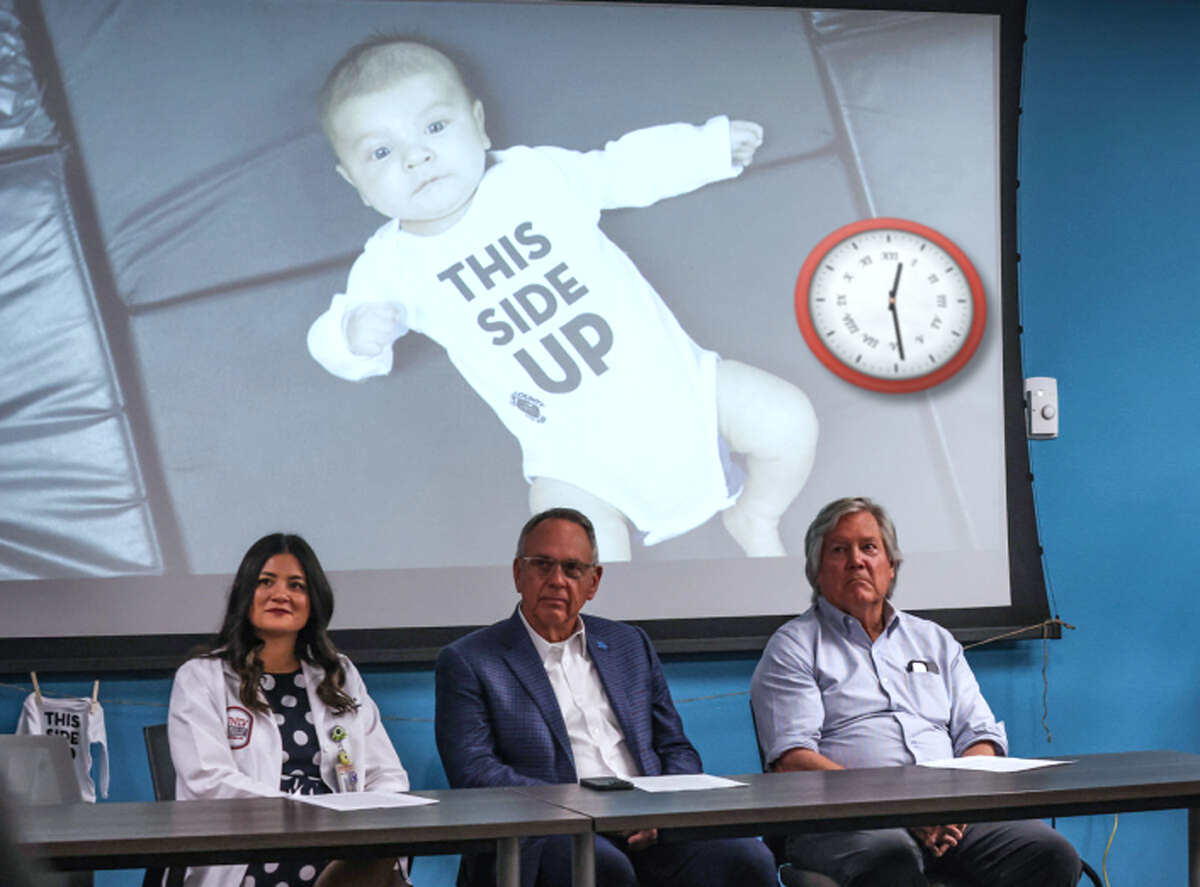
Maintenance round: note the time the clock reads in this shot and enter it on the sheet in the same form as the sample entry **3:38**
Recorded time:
**12:29**
